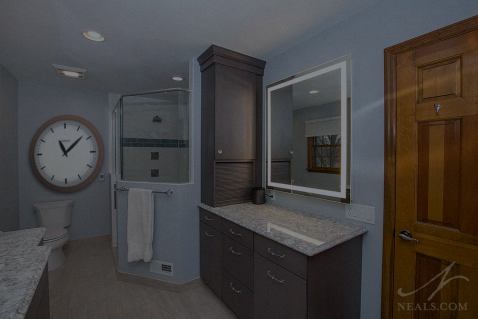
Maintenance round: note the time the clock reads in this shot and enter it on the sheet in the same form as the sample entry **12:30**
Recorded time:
**11:08**
